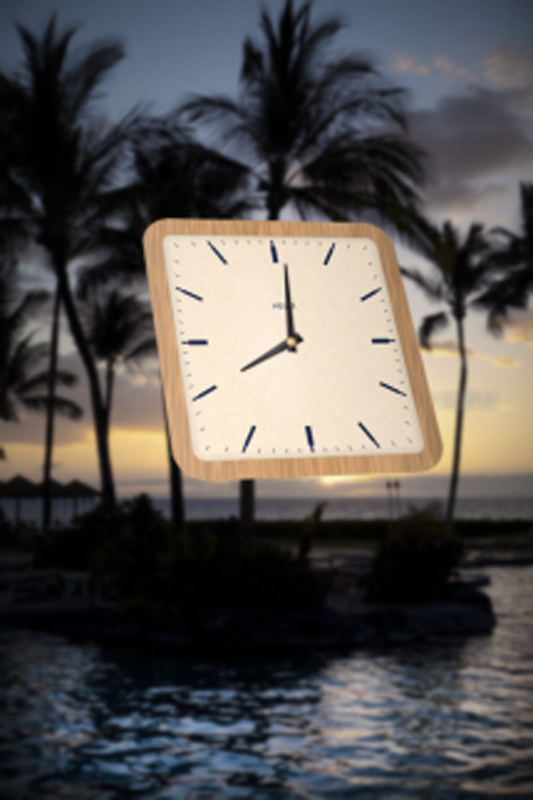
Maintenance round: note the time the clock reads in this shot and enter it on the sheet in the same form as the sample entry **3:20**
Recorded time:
**8:01**
